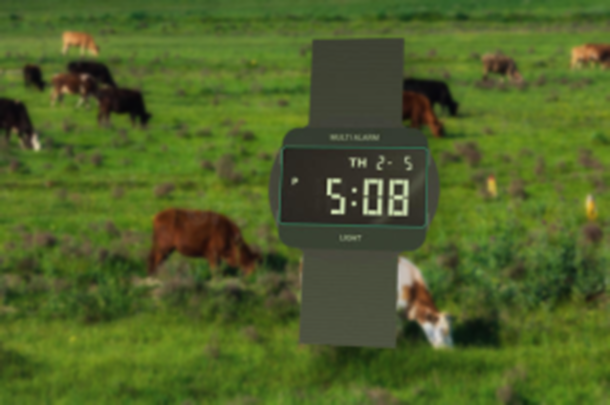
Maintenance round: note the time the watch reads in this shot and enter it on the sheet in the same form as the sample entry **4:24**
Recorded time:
**5:08**
